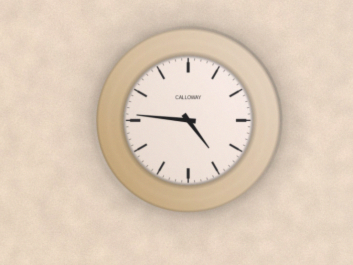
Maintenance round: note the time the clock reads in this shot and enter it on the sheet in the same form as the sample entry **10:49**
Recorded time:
**4:46**
